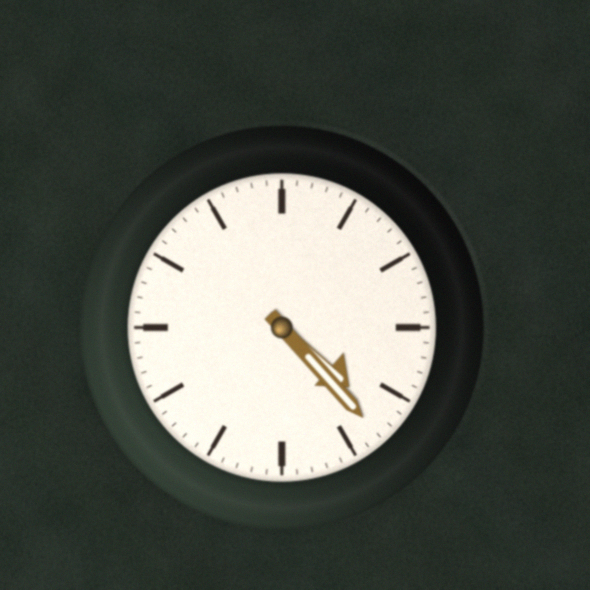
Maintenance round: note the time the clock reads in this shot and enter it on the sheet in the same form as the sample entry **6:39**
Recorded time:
**4:23**
